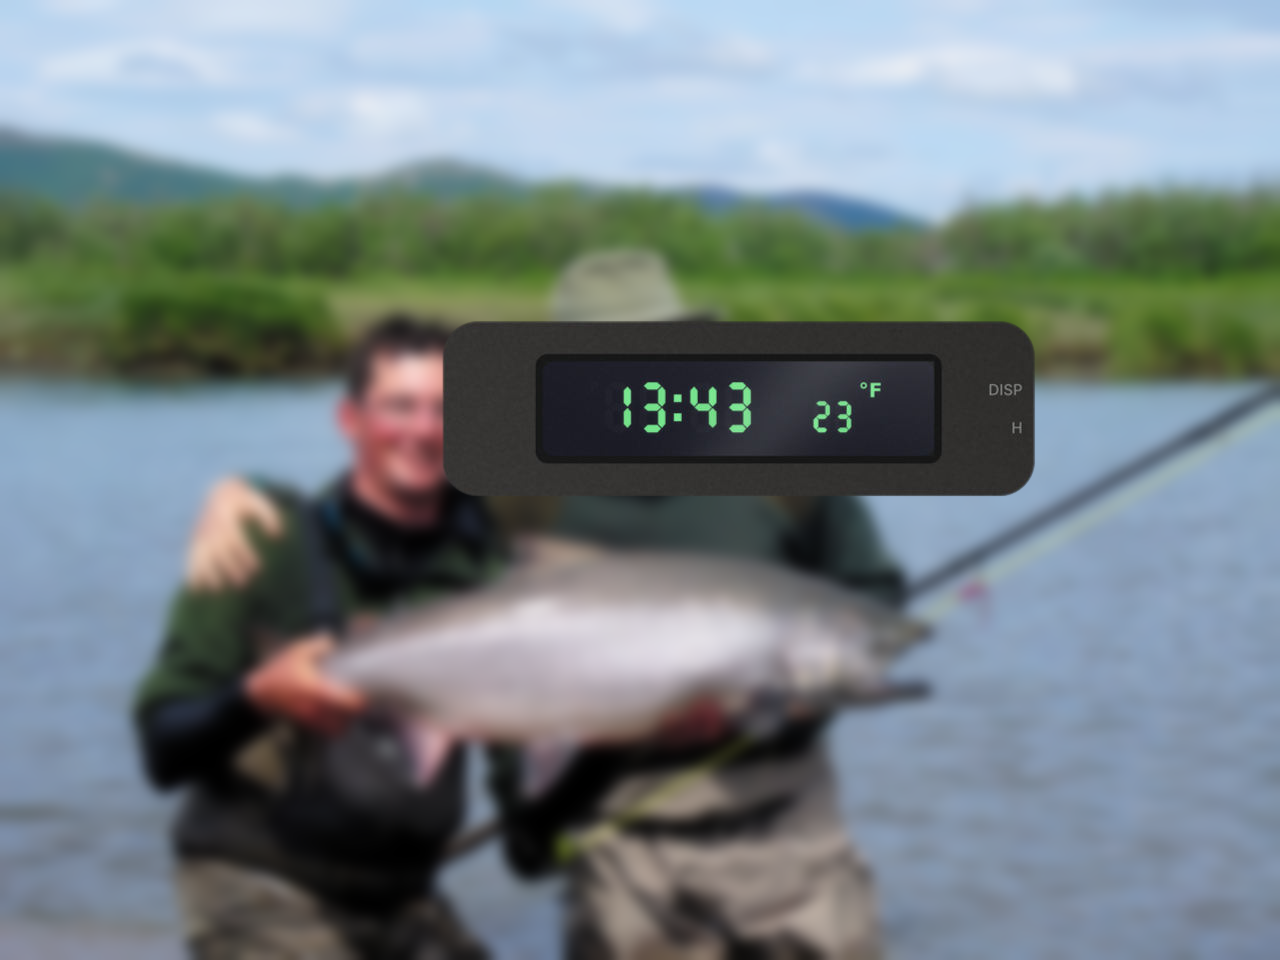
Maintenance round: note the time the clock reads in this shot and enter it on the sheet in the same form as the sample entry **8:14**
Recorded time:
**13:43**
